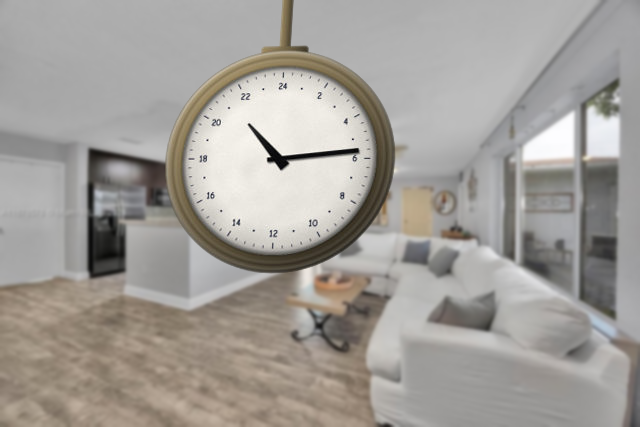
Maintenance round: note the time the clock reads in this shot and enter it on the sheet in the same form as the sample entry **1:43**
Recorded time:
**21:14**
